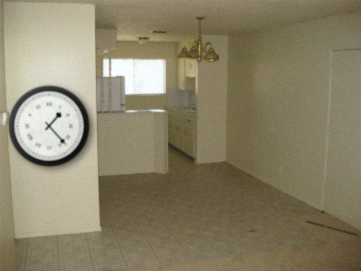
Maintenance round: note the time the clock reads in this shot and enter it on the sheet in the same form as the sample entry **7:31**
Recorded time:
**1:23**
